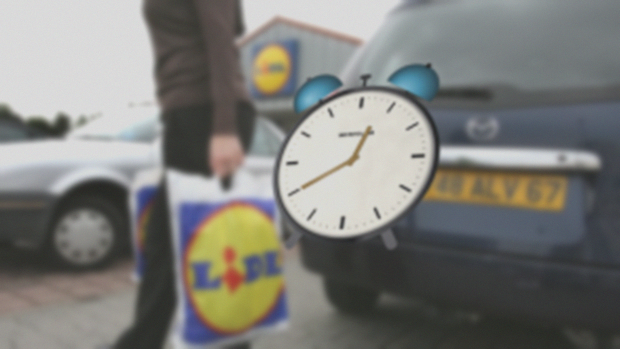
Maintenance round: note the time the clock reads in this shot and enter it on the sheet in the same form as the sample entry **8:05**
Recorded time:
**12:40**
